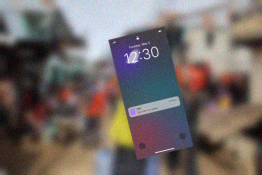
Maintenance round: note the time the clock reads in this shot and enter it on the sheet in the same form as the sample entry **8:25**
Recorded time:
**12:30**
